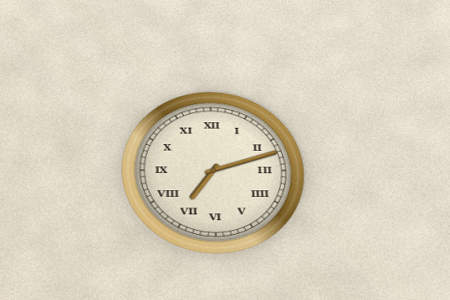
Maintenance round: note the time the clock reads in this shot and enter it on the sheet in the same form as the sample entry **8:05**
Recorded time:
**7:12**
